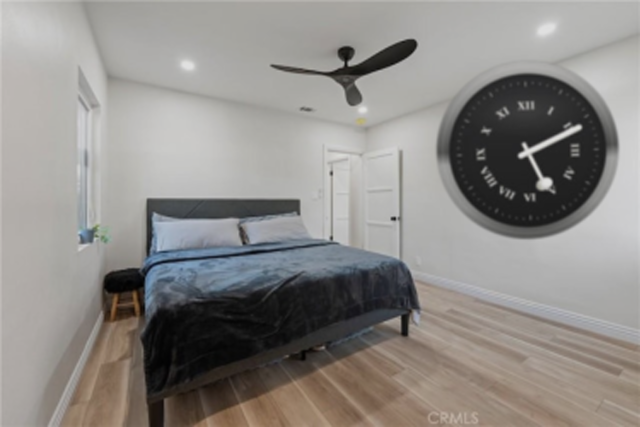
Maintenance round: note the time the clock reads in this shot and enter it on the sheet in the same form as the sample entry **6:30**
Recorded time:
**5:11**
